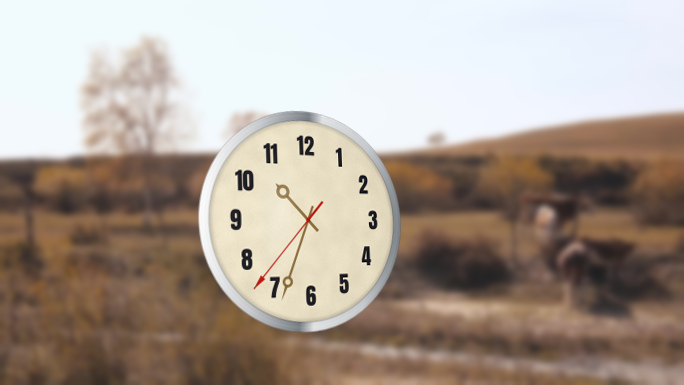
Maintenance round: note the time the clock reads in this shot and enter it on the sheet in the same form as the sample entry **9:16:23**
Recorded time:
**10:33:37**
